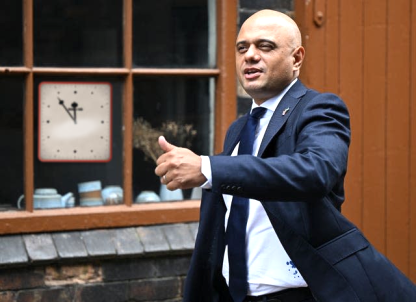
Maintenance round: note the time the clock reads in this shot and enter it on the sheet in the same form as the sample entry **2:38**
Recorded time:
**11:54**
